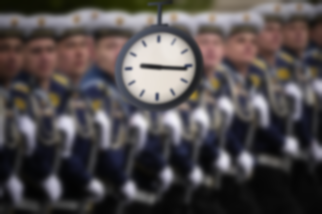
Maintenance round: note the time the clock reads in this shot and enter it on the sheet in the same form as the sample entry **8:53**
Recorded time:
**9:16**
